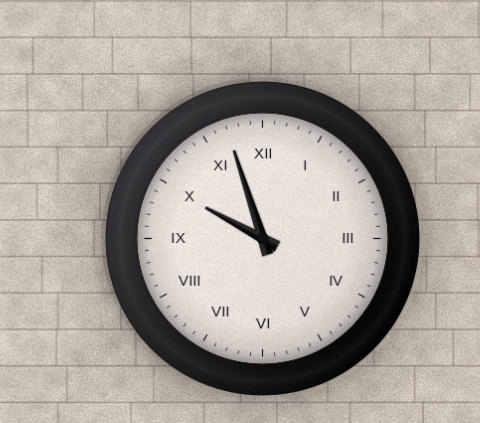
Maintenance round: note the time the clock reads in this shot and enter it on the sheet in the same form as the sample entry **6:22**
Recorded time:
**9:57**
